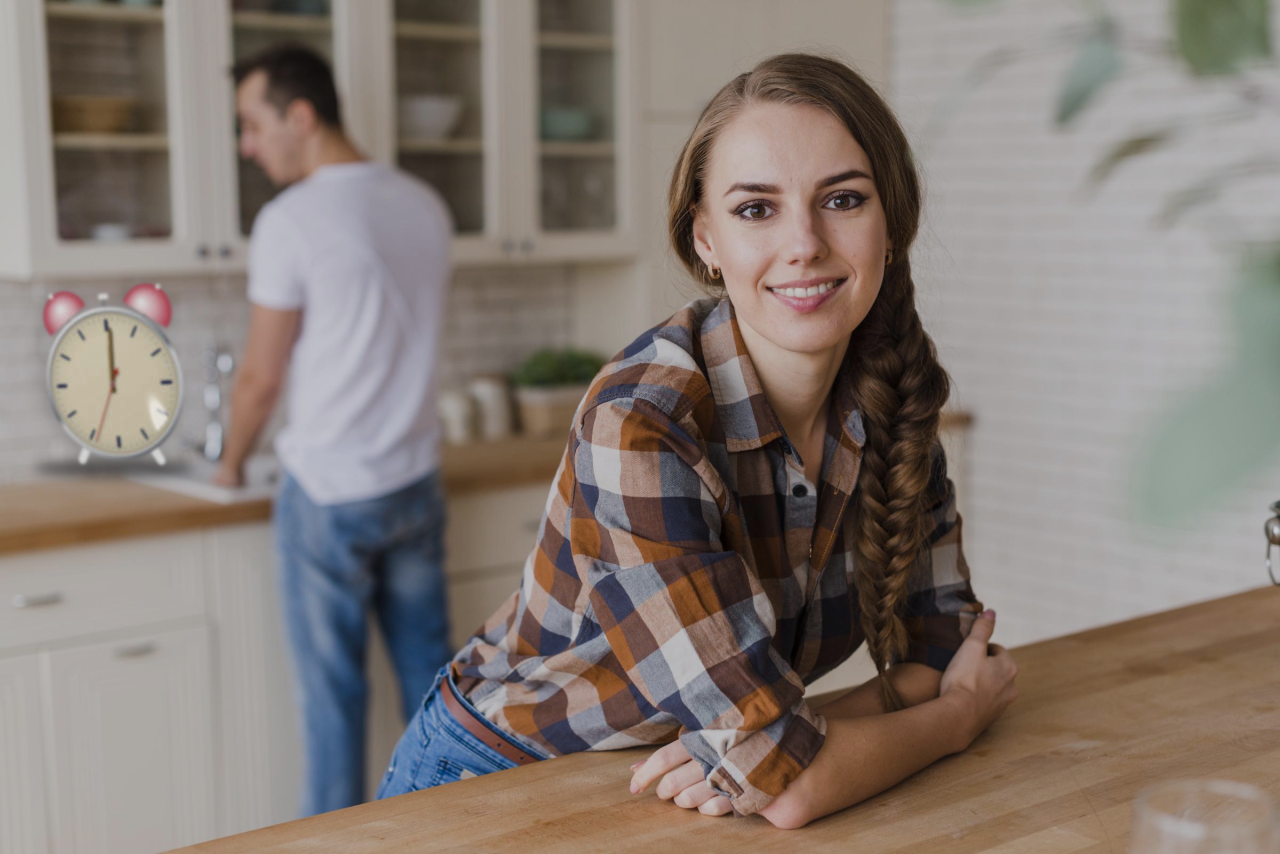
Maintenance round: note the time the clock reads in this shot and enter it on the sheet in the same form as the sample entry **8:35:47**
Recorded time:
**12:00:34**
